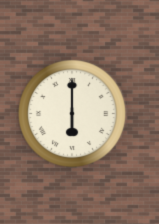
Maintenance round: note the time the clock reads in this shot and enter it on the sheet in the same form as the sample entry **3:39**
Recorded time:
**6:00**
